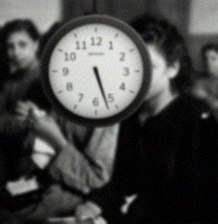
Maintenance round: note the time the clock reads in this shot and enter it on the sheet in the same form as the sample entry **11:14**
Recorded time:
**5:27**
